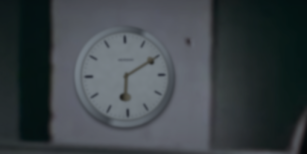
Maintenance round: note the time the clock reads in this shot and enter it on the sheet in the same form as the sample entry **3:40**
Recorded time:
**6:10**
